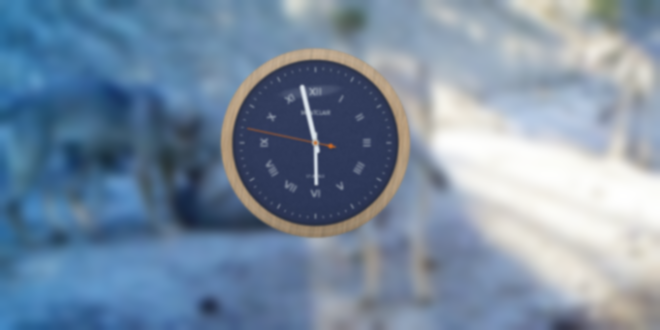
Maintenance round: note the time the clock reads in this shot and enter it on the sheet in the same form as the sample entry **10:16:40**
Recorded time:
**5:57:47**
